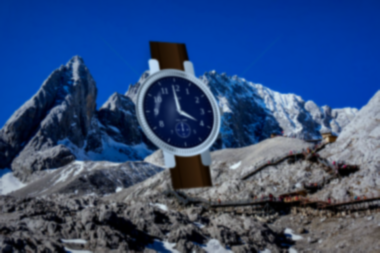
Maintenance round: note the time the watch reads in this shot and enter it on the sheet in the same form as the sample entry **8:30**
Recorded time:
**3:59**
